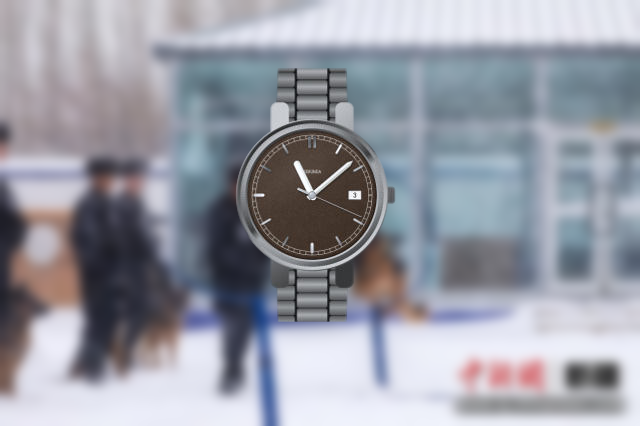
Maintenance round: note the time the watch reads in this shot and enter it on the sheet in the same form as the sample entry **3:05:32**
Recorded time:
**11:08:19**
